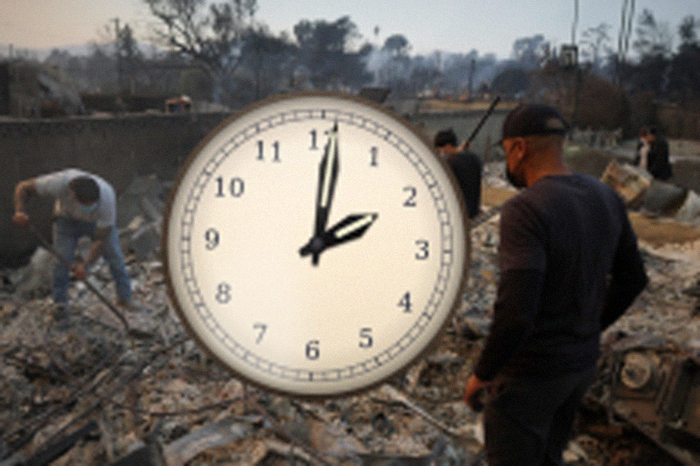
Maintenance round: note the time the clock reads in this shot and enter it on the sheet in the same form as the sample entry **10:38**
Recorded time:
**2:01**
